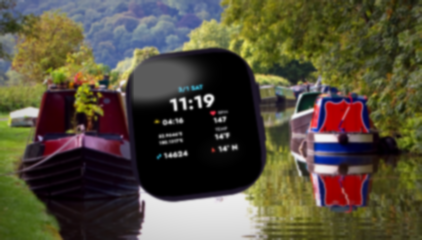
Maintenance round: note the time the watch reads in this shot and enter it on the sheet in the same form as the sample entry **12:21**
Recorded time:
**11:19**
